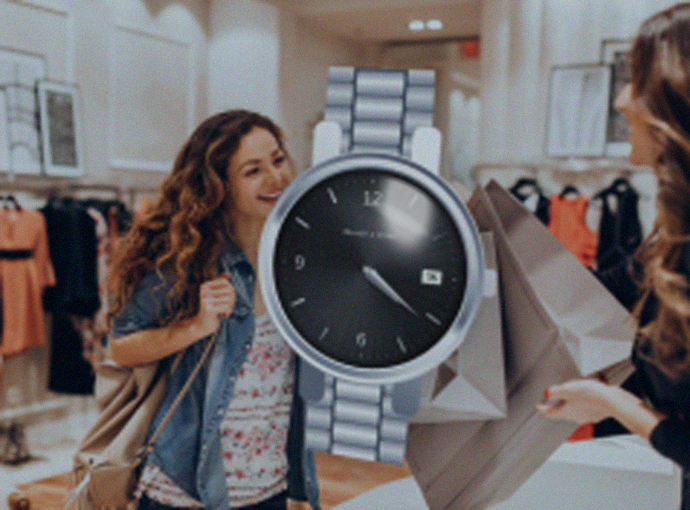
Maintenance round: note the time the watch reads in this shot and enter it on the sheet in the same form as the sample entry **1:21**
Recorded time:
**4:21**
